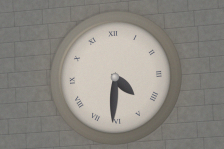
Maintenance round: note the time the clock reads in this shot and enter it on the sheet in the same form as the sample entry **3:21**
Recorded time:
**4:31**
